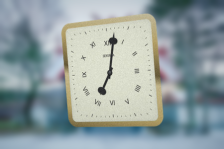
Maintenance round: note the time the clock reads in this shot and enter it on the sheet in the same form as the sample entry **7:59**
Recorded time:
**7:02**
